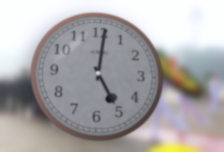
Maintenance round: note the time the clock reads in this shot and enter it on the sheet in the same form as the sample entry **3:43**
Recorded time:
**5:01**
